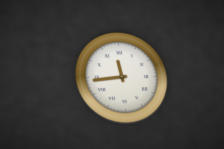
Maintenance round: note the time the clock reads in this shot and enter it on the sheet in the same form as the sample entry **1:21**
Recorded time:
**11:44**
